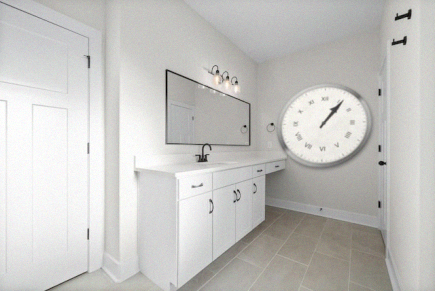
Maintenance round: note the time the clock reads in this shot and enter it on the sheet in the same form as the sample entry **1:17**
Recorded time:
**1:06**
